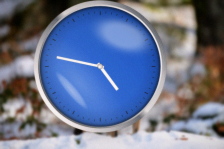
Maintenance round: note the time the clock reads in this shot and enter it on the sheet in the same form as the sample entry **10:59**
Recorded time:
**4:47**
